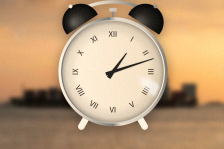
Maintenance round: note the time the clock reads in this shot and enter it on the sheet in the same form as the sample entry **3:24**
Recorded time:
**1:12**
